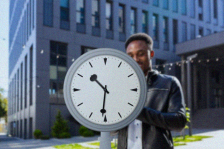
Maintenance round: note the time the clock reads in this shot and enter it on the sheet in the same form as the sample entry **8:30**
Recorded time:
**10:31**
